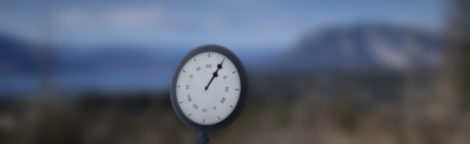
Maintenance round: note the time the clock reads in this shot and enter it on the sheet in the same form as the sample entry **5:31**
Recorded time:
**1:05**
